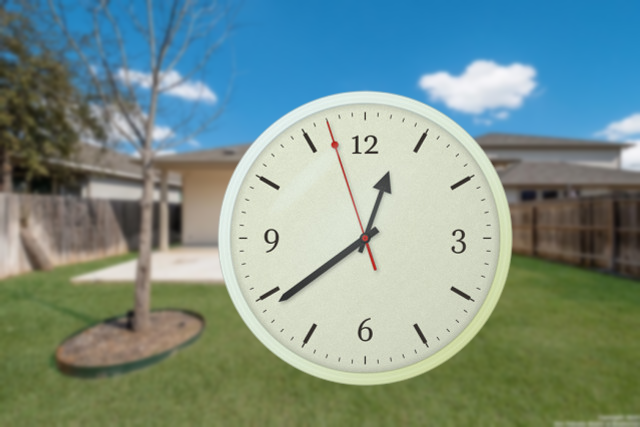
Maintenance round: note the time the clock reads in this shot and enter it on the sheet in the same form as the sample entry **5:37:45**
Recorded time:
**12:38:57**
